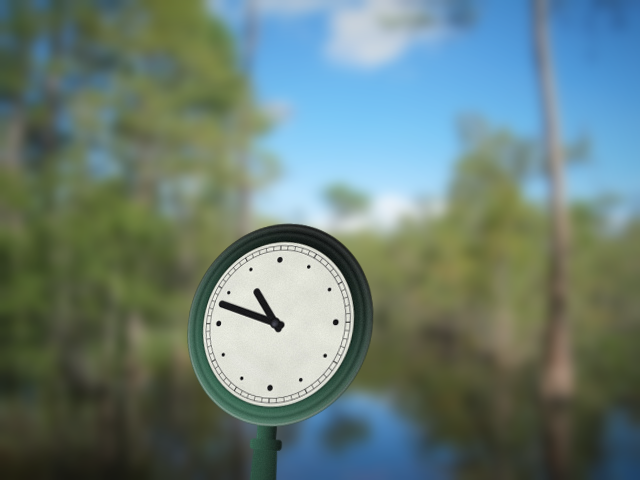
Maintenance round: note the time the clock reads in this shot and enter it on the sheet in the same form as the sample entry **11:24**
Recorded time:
**10:48**
